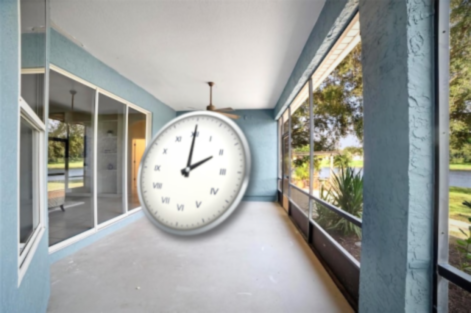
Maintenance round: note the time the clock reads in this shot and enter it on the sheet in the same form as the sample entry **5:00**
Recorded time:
**2:00**
